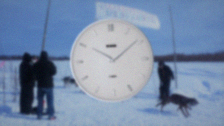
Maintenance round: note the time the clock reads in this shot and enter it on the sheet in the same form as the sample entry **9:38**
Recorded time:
**10:09**
